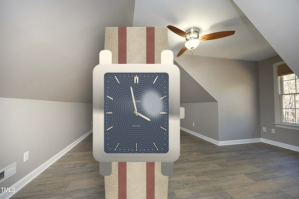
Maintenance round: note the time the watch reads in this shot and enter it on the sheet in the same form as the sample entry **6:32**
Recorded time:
**3:58**
